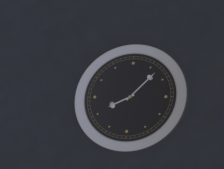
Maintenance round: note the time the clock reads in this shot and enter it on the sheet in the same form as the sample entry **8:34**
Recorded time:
**8:07**
